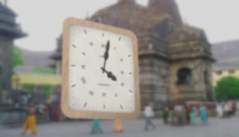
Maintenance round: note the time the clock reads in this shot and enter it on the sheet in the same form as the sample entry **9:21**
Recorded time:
**4:02**
